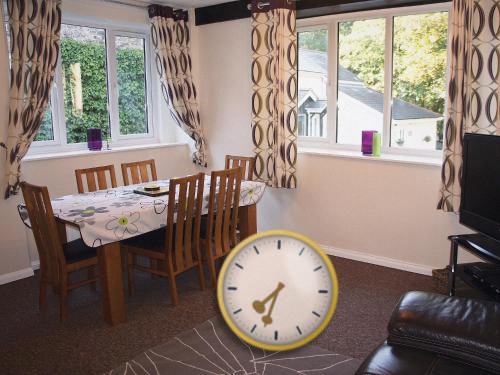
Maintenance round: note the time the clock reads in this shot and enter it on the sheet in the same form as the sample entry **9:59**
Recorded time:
**7:33**
